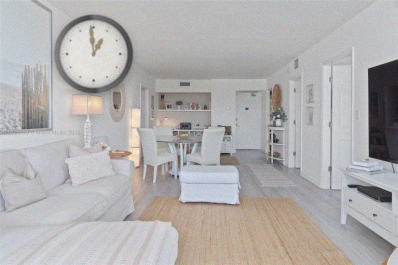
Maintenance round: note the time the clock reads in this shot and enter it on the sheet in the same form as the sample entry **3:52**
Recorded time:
**12:59**
